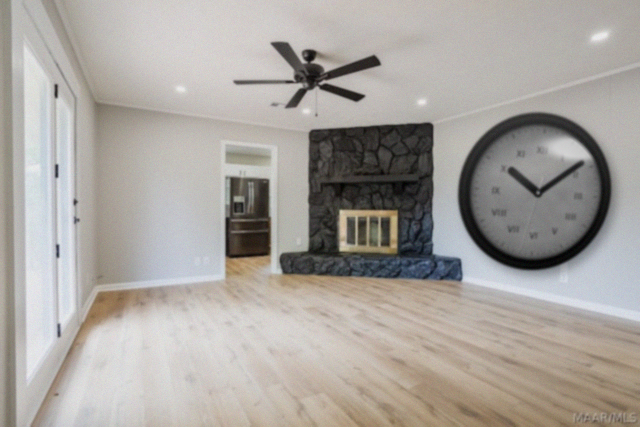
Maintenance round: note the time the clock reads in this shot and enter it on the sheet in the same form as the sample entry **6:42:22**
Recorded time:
**10:08:32**
